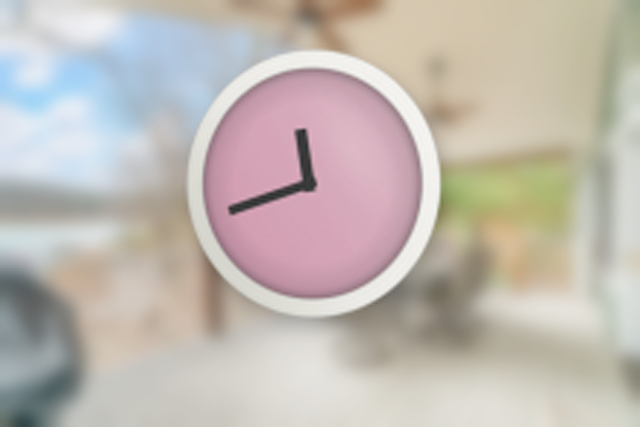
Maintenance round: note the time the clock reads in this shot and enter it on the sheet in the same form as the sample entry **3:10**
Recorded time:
**11:42**
